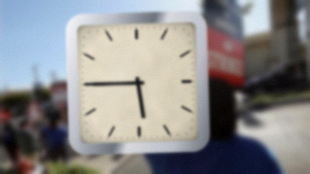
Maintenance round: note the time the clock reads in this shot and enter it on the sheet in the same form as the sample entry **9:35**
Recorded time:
**5:45**
